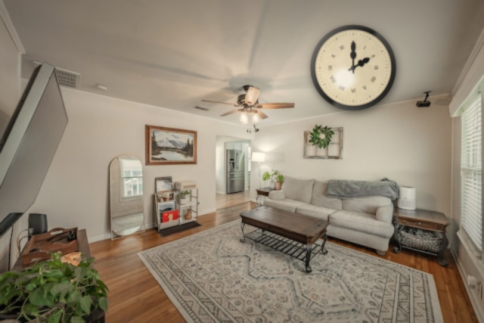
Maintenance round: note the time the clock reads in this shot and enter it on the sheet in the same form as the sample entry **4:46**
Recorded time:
**2:00**
